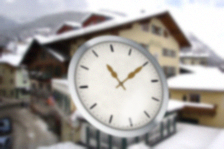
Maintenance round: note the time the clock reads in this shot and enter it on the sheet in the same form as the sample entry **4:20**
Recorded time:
**11:10**
